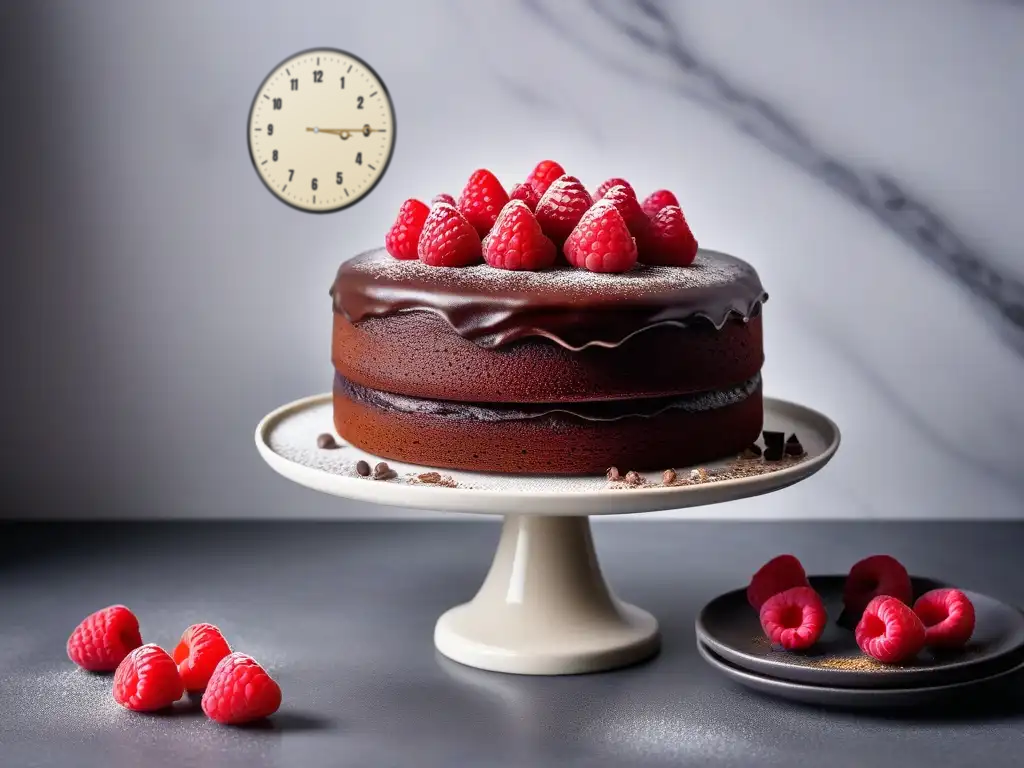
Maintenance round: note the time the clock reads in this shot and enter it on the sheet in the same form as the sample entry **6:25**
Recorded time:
**3:15**
